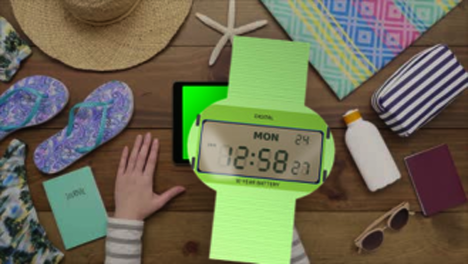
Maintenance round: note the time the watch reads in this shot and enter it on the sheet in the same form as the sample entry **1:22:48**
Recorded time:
**12:58:27**
